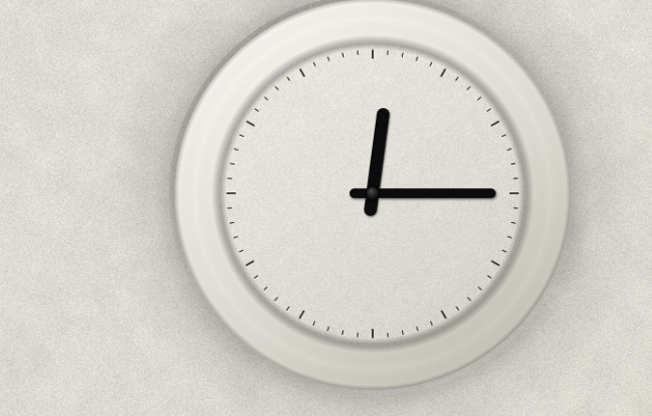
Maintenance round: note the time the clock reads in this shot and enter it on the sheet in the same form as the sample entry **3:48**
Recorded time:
**12:15**
